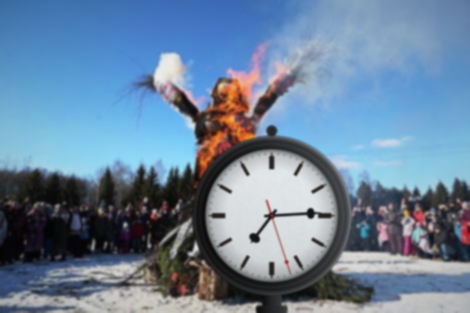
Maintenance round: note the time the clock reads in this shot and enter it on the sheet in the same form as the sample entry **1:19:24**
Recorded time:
**7:14:27**
